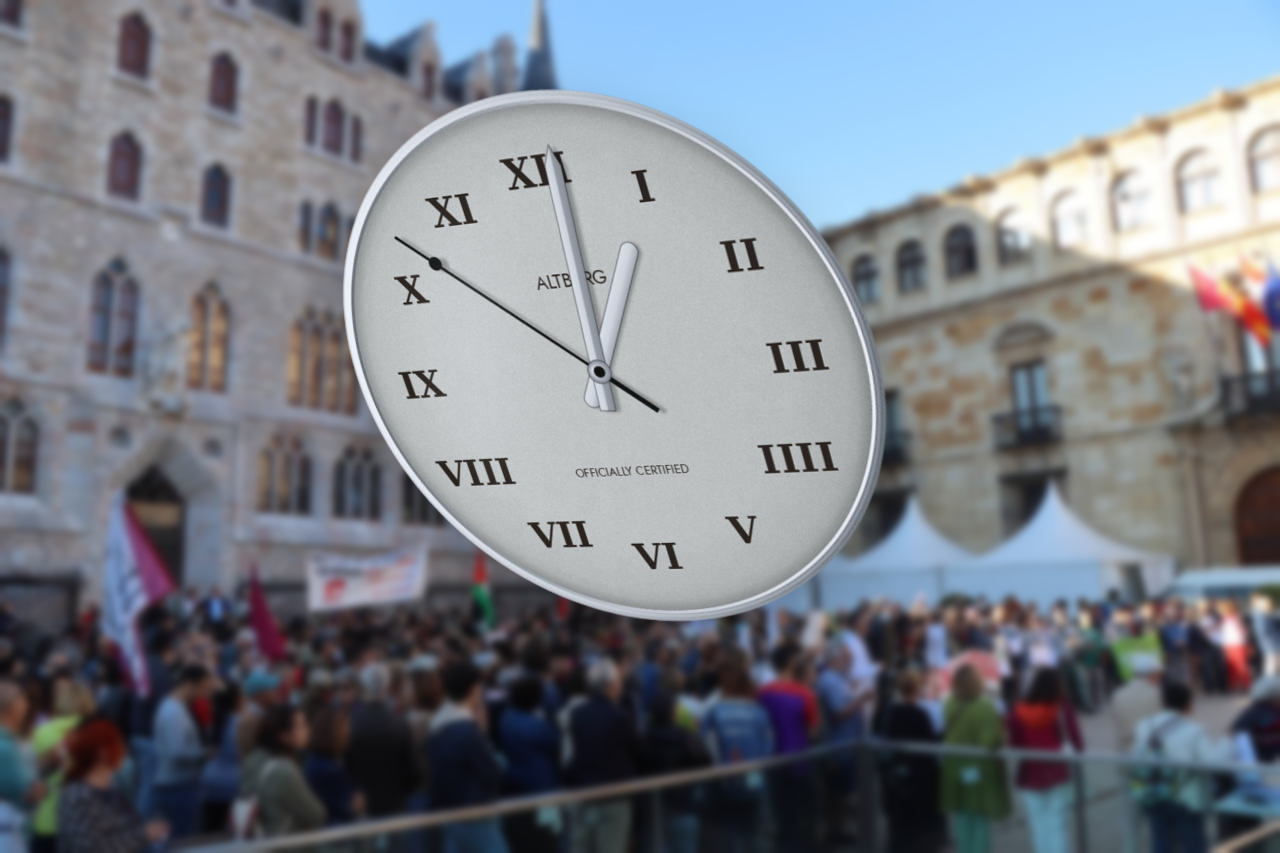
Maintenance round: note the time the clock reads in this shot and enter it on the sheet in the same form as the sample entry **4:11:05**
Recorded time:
**1:00:52**
